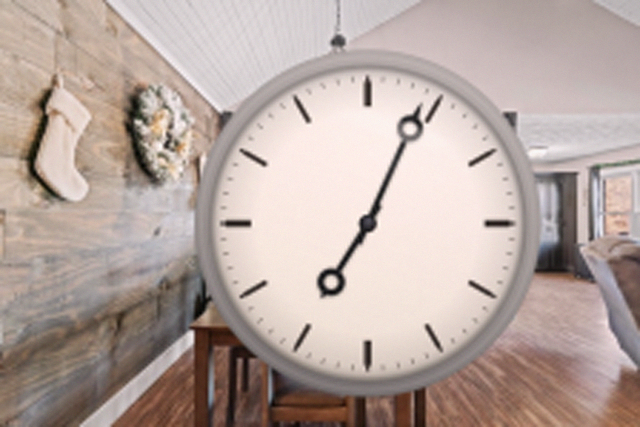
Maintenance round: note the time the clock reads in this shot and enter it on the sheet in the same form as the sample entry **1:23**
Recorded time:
**7:04**
